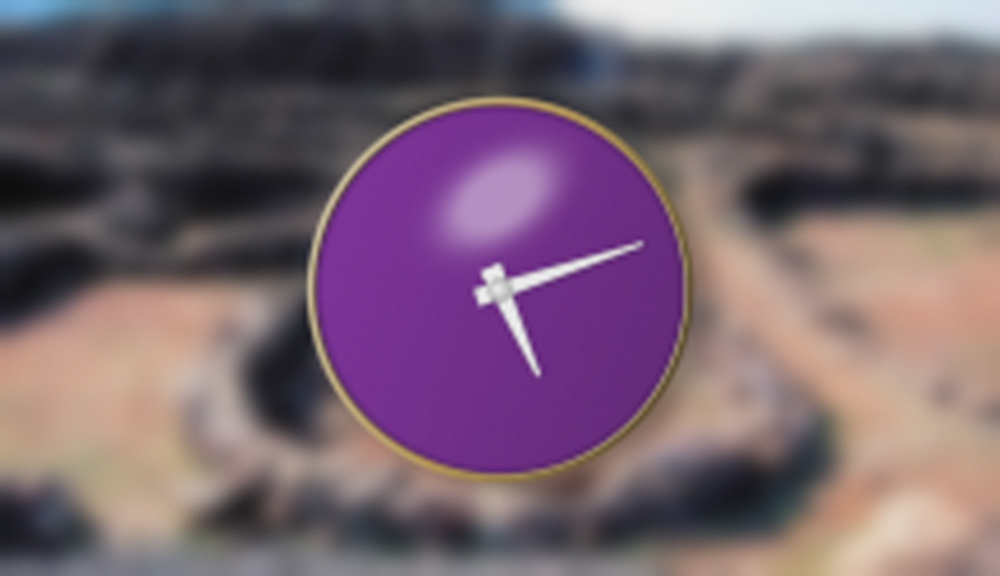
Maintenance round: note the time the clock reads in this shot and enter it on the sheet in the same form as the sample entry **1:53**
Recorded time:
**5:12**
